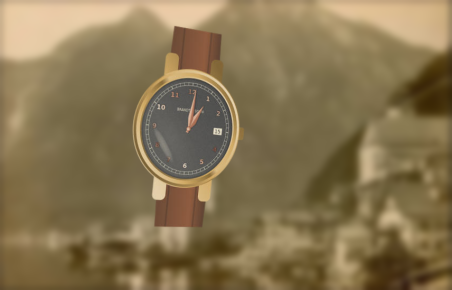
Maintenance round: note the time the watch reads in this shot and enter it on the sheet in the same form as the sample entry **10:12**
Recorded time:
**1:01**
